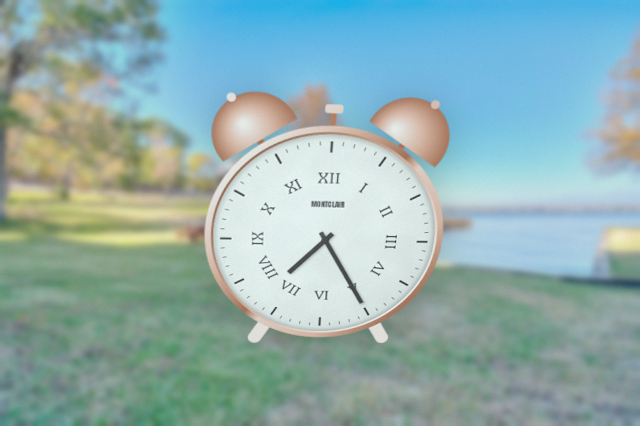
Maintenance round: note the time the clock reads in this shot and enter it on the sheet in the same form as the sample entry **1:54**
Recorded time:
**7:25**
